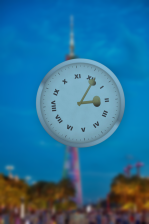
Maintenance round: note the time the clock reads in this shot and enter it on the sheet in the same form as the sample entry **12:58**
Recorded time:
**2:01**
